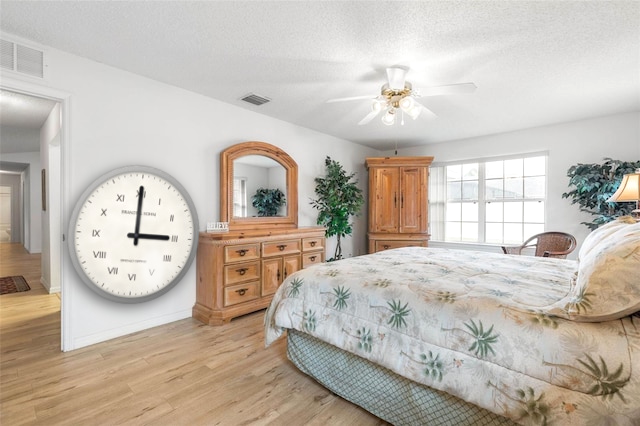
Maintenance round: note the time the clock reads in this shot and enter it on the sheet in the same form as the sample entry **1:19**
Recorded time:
**3:00**
